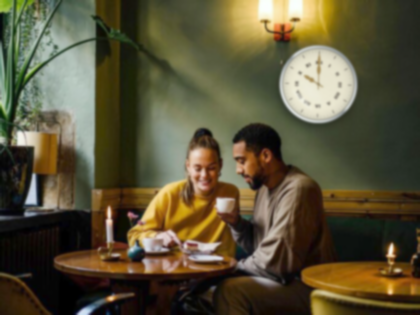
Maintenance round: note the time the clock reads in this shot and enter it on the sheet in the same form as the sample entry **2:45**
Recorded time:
**10:00**
